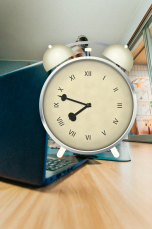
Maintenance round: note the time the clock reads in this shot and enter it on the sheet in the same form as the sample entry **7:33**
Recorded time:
**7:48**
